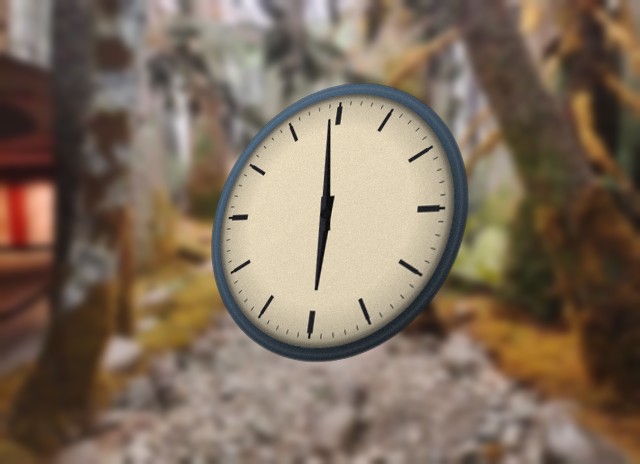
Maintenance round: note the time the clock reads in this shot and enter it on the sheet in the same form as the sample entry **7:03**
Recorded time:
**5:59**
